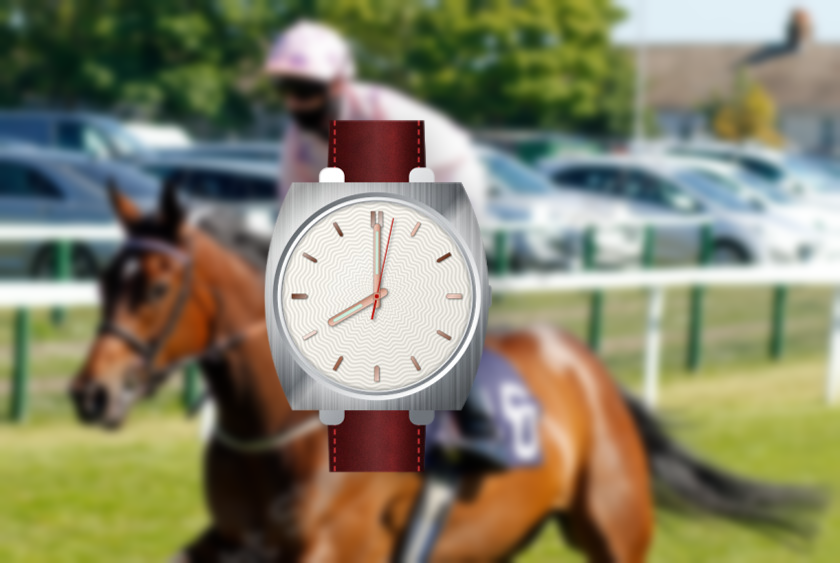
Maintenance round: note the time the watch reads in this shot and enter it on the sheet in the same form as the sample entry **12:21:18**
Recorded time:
**8:00:02**
